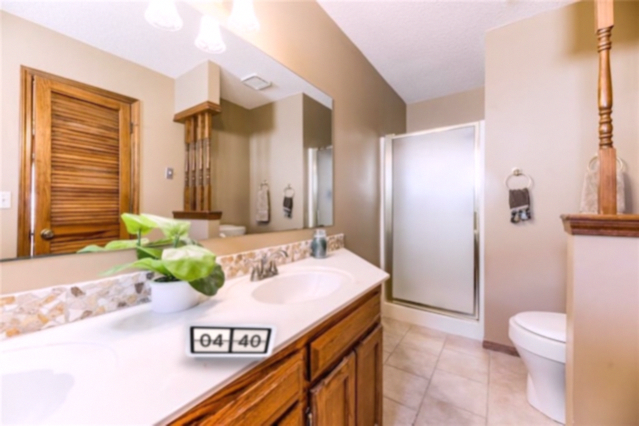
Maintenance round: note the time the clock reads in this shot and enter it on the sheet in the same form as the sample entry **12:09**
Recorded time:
**4:40**
